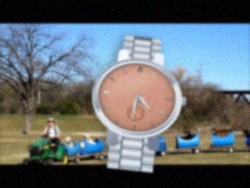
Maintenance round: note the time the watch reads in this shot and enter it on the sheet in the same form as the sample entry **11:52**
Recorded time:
**4:31**
